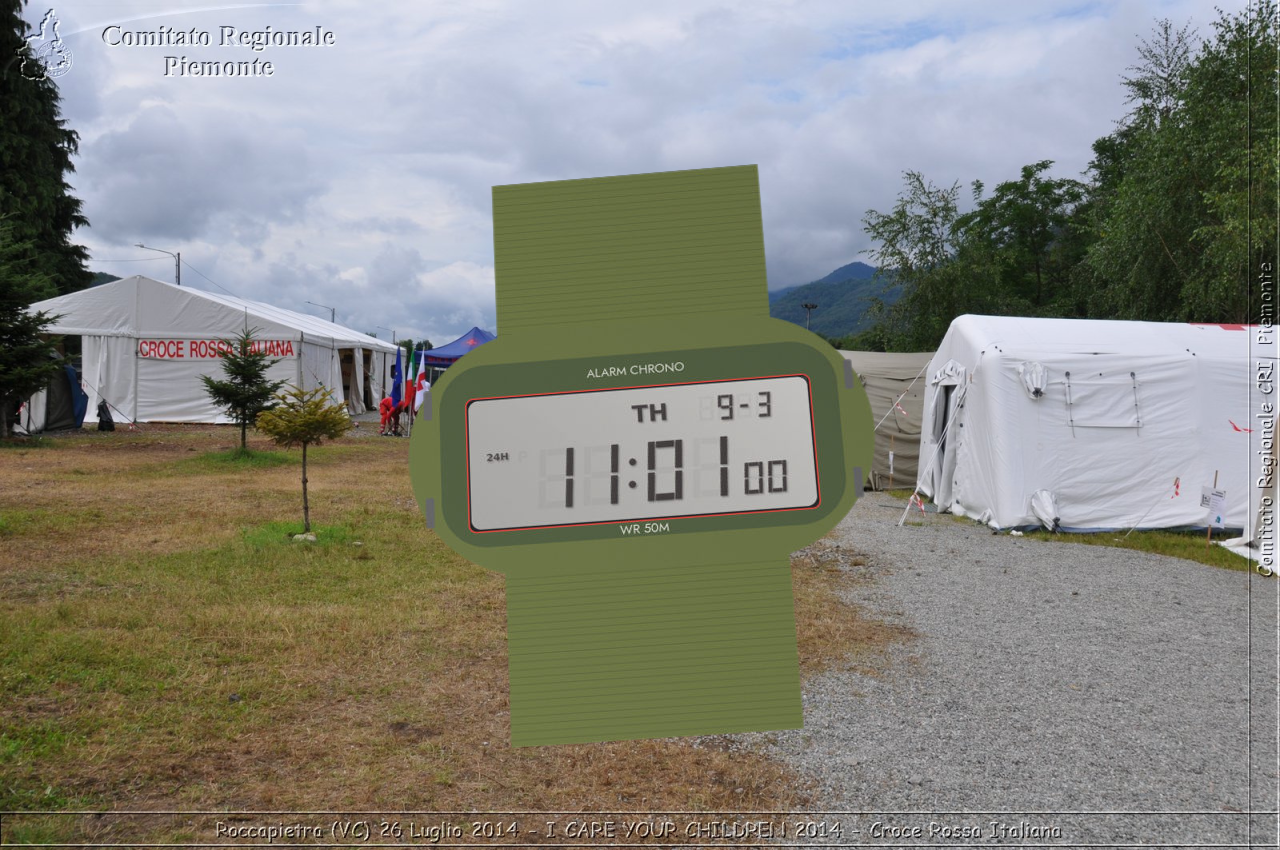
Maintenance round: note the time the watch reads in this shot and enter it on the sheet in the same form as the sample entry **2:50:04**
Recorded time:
**11:01:00**
